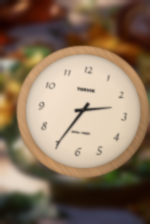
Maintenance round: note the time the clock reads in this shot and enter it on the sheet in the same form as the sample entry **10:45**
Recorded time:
**2:35**
